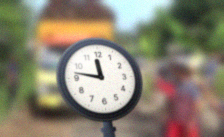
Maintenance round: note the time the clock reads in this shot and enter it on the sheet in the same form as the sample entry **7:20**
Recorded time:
**11:47**
